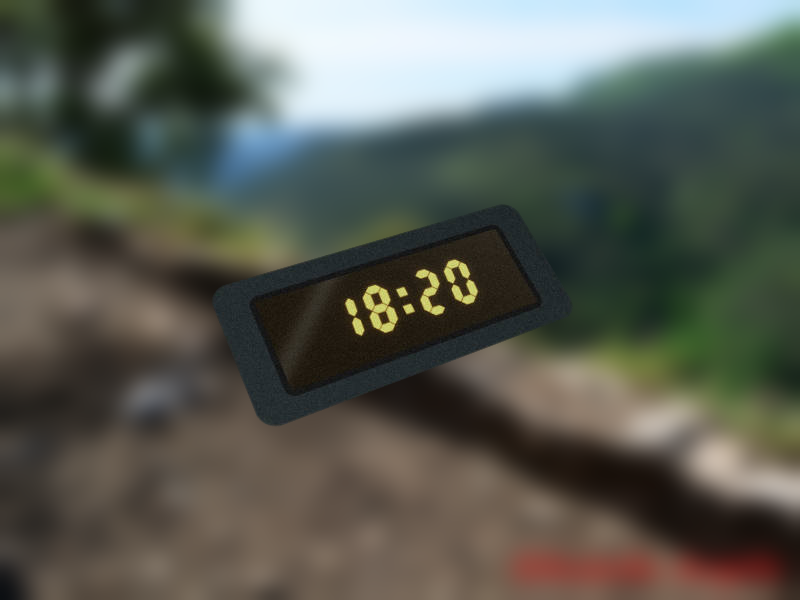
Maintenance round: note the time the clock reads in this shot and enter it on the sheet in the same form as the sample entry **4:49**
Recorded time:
**18:20**
